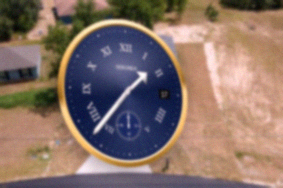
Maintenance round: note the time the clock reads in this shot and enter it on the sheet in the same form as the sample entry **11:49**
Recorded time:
**1:37**
